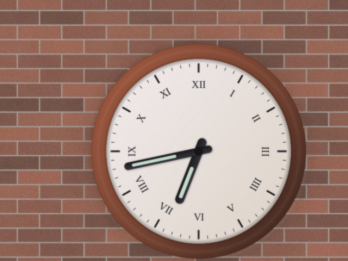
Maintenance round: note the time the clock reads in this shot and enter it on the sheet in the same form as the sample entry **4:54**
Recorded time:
**6:43**
